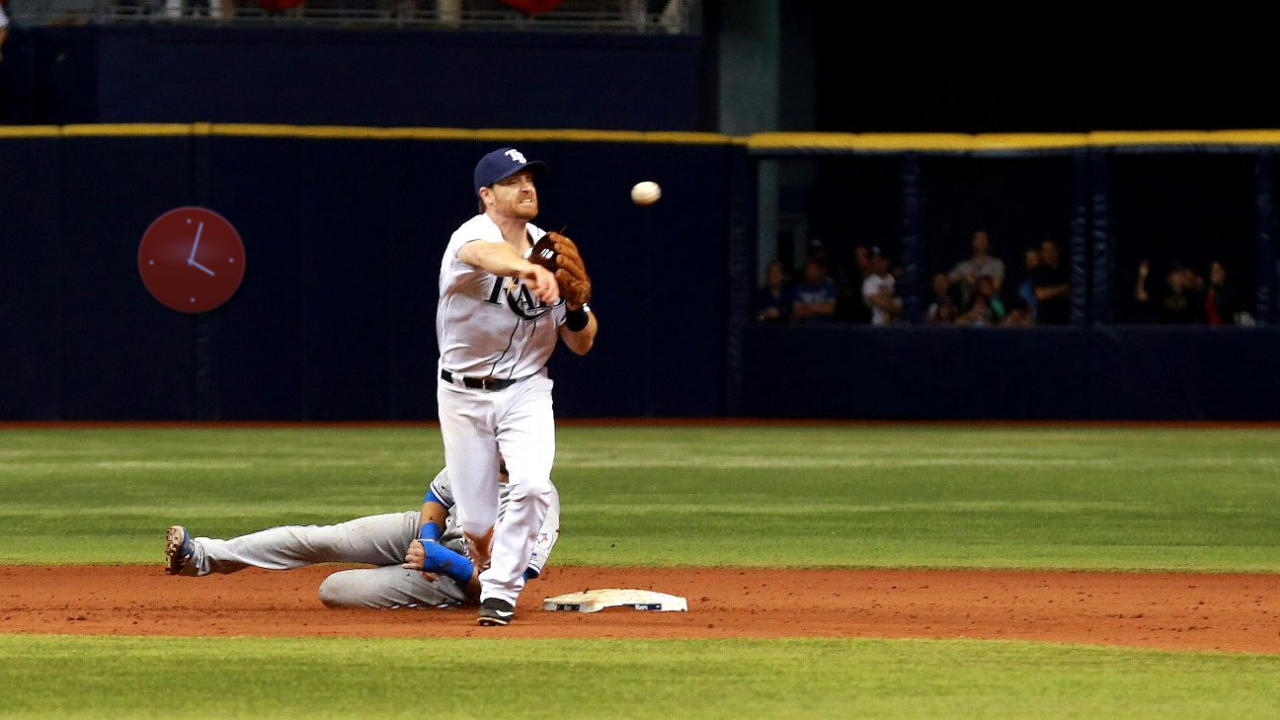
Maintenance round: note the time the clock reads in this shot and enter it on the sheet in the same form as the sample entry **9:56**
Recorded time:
**4:03**
